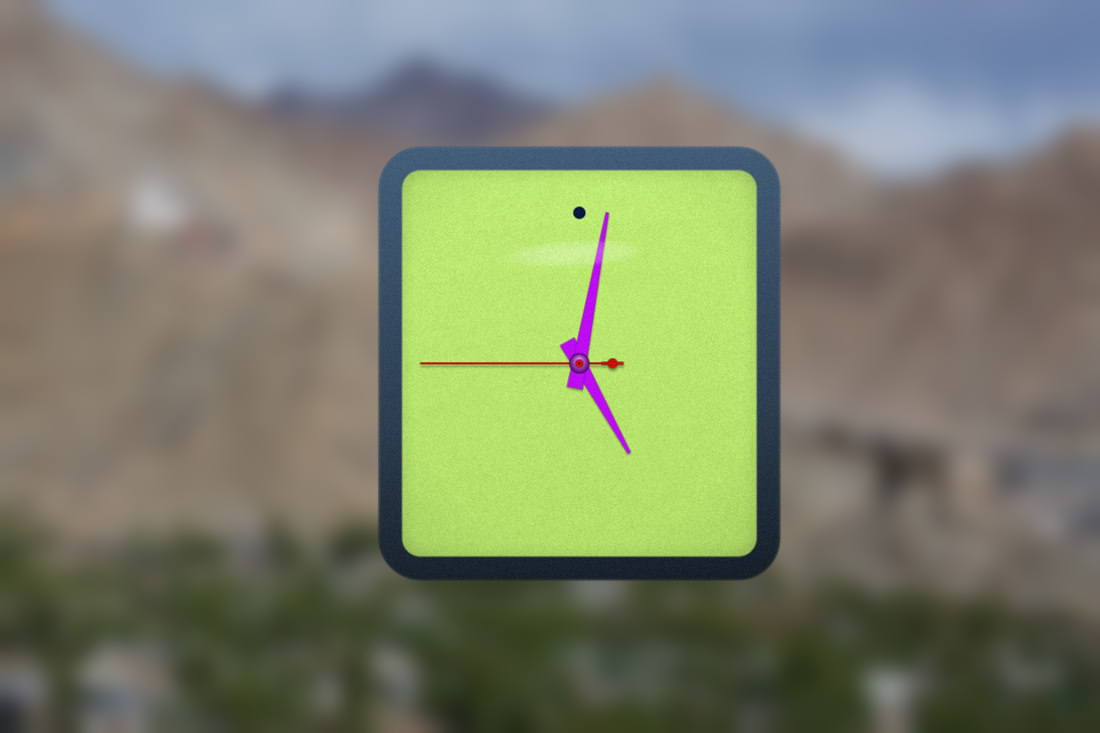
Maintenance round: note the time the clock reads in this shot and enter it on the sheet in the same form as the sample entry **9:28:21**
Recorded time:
**5:01:45**
